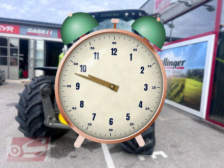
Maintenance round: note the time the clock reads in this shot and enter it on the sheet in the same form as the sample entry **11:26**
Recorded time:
**9:48**
